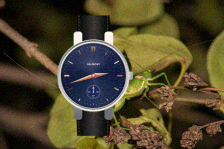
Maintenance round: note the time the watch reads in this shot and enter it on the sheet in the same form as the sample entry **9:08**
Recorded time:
**2:42**
